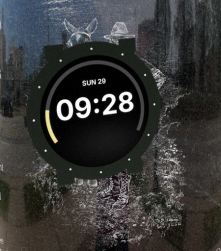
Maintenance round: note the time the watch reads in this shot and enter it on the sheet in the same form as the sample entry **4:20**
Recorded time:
**9:28**
